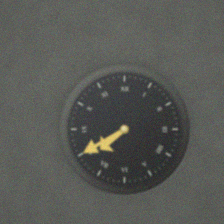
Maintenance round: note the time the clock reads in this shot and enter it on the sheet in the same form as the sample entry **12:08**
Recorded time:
**7:40**
